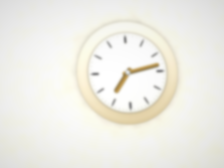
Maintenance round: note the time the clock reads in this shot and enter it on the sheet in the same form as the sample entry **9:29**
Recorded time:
**7:13**
